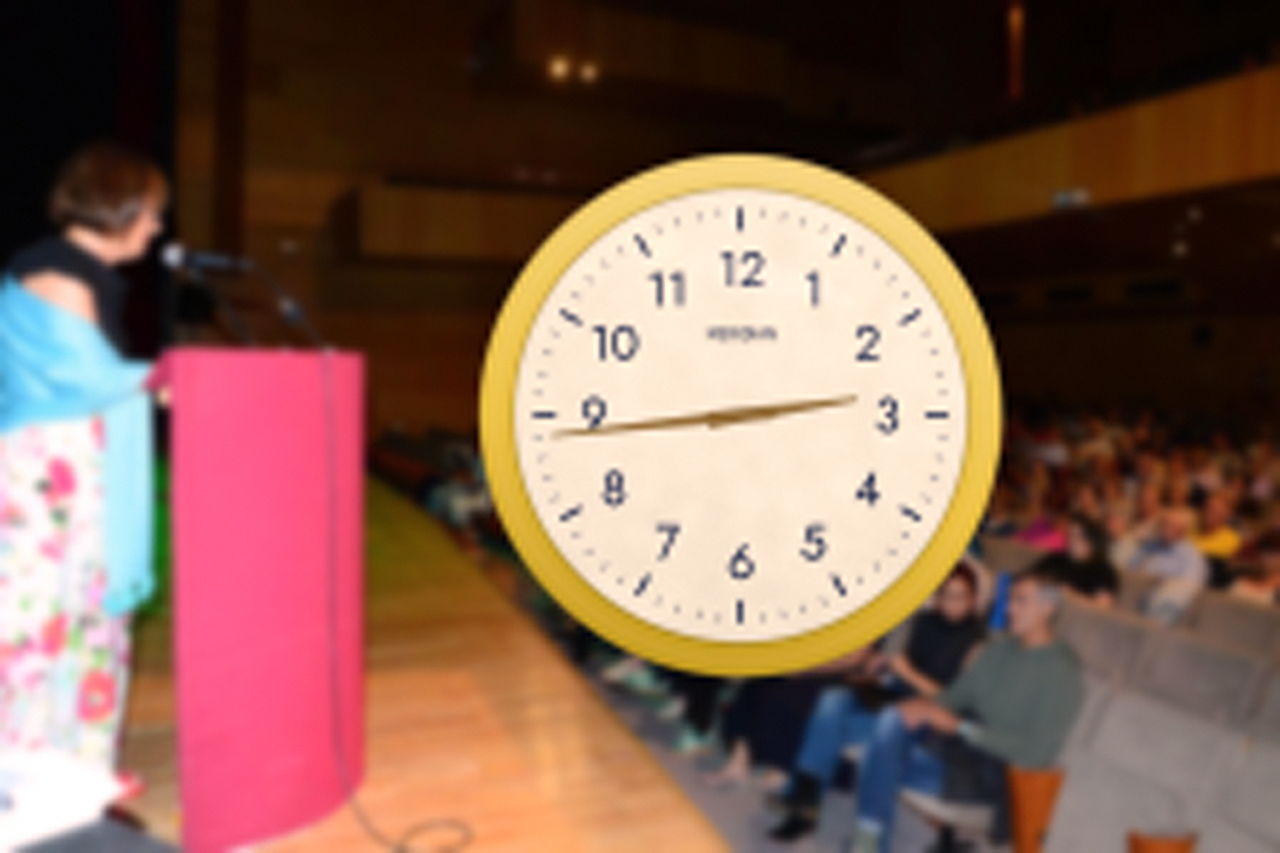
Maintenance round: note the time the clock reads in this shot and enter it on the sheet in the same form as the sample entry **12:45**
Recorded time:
**2:44**
